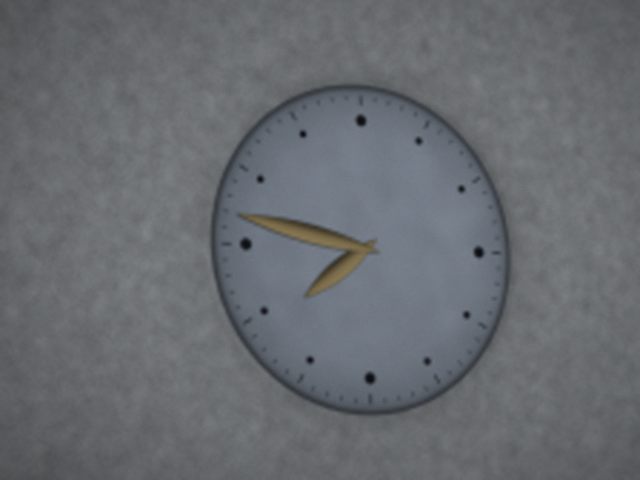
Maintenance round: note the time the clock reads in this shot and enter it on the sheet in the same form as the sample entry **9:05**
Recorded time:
**7:47**
